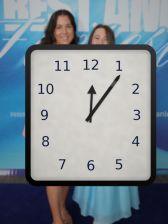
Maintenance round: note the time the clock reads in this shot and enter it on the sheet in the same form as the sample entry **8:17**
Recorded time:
**12:06**
